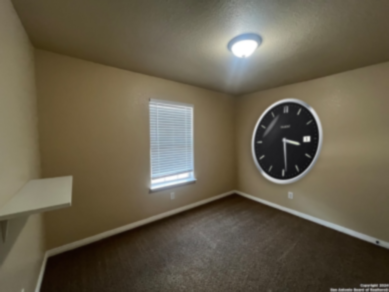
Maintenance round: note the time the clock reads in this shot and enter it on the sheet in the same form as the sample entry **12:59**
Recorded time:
**3:29**
